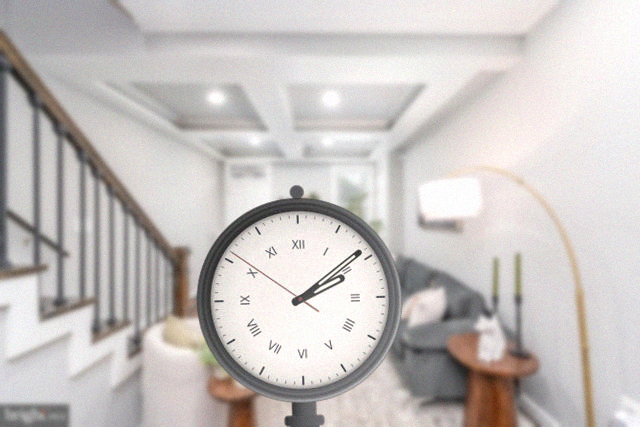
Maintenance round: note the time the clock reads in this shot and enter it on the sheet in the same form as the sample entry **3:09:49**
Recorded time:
**2:08:51**
